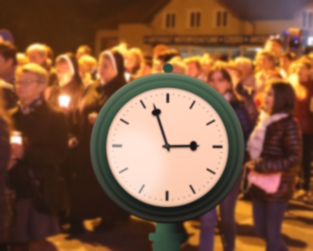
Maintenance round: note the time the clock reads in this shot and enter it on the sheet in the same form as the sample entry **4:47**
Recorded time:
**2:57**
